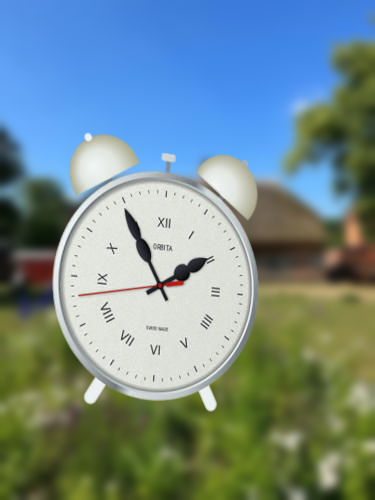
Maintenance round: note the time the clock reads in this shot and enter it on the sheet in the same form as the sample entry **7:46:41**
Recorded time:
**1:54:43**
